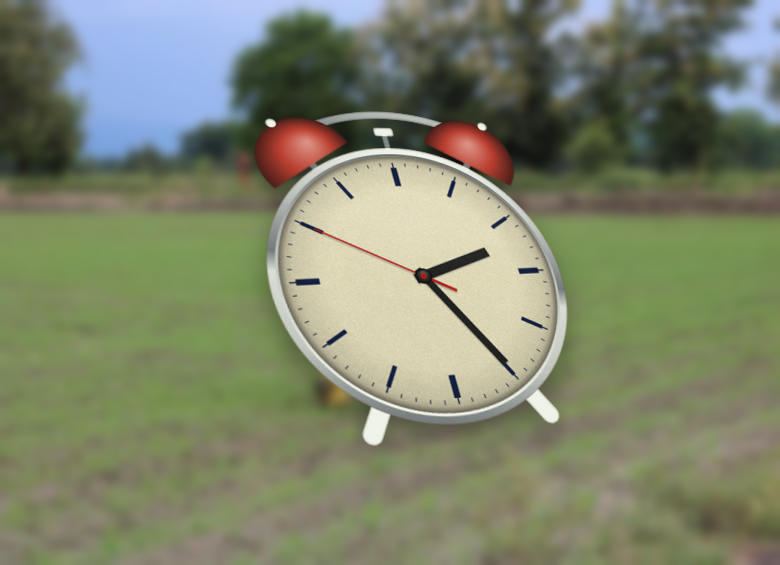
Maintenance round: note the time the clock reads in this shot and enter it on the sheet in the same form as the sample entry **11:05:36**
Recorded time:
**2:24:50**
